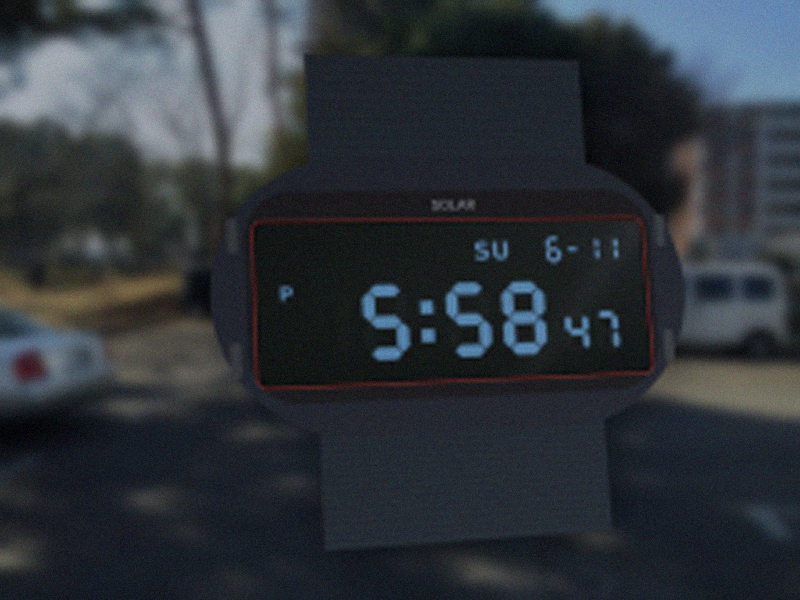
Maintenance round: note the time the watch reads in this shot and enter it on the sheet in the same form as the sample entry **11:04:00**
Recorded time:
**5:58:47**
